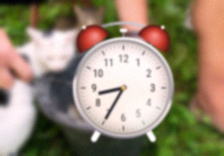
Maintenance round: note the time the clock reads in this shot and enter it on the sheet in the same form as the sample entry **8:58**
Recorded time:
**8:35**
